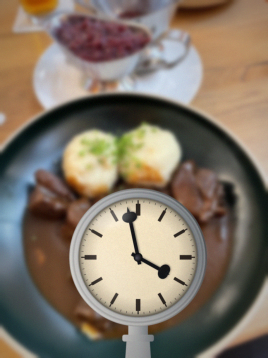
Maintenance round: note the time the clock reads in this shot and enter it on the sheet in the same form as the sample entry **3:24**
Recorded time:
**3:58**
